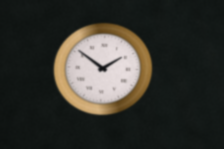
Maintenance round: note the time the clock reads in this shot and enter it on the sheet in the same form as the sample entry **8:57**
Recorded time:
**1:51**
